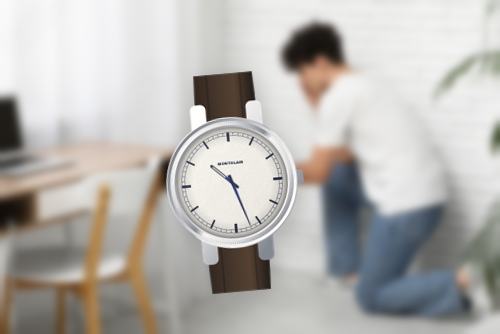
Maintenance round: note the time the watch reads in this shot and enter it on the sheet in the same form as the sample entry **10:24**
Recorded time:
**10:27**
